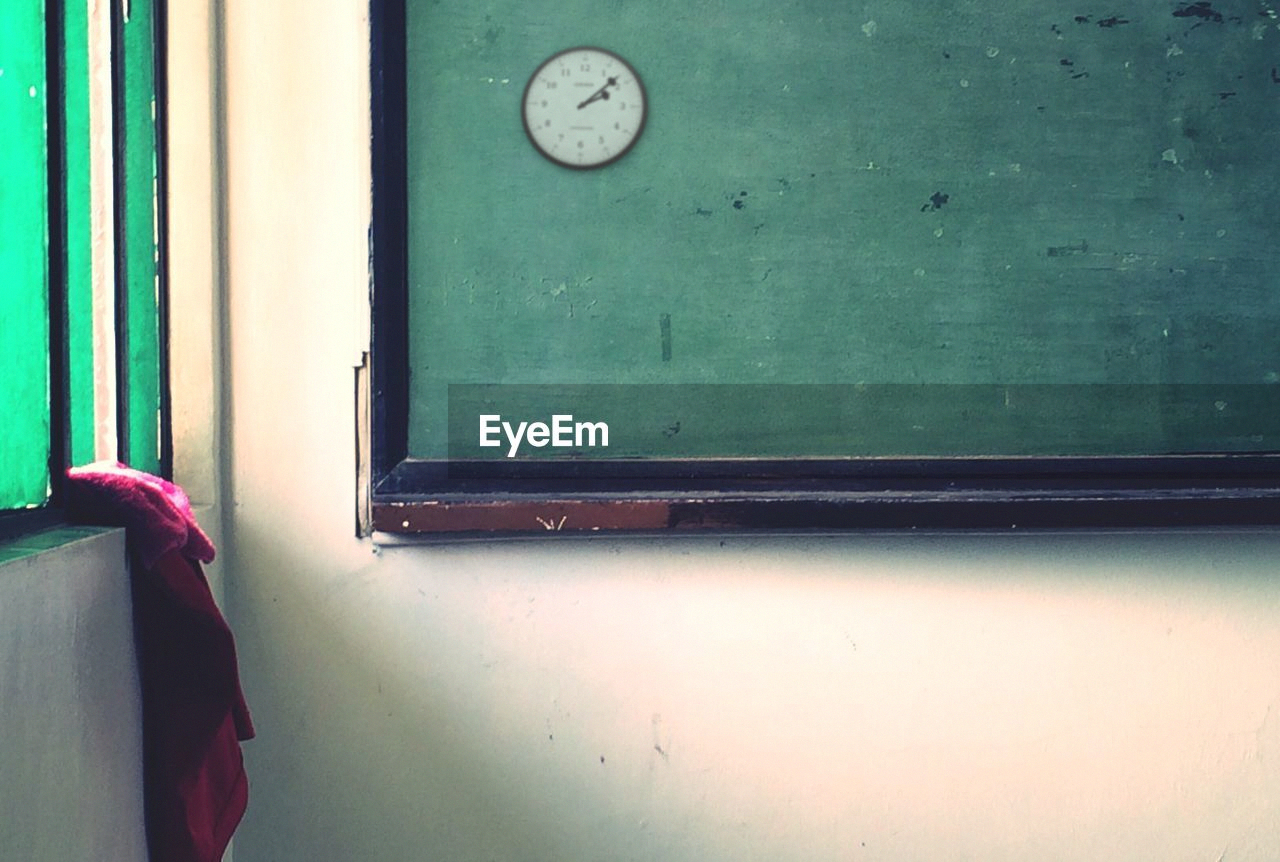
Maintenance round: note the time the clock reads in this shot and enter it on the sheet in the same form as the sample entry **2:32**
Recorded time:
**2:08**
